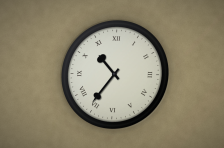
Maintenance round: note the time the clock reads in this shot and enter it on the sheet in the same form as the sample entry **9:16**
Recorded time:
**10:36**
